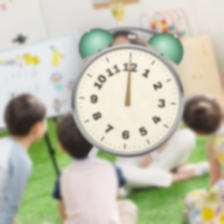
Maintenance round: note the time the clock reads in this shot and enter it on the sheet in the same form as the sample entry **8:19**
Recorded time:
**12:00**
